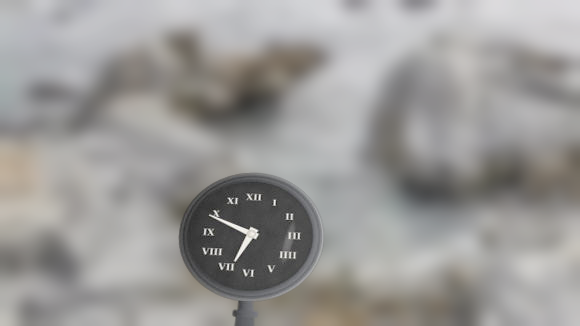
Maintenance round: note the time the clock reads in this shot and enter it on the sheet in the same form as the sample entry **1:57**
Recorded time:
**6:49**
